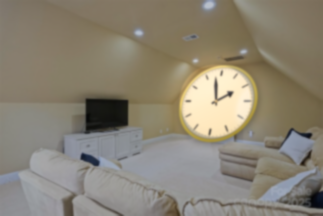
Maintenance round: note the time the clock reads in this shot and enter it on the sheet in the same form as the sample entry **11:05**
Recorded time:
**1:58**
